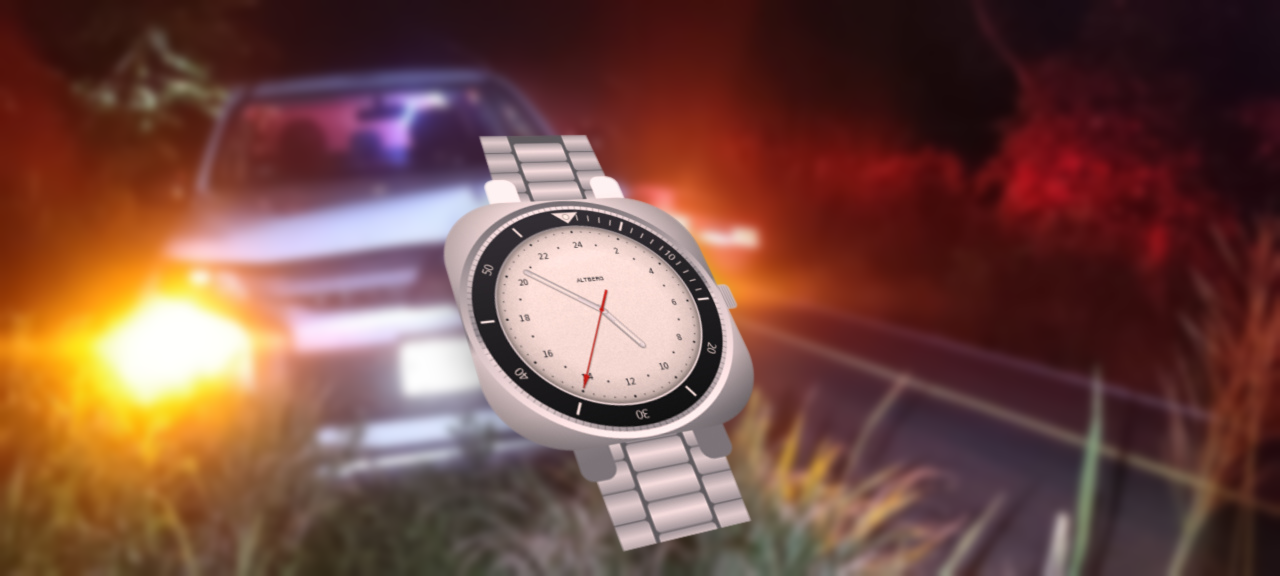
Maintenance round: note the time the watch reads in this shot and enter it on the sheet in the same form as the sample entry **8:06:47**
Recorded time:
**9:51:35**
